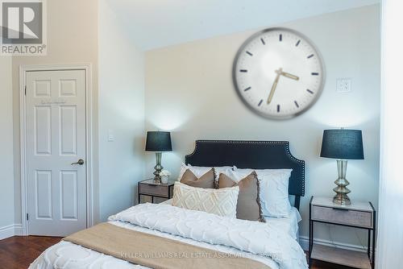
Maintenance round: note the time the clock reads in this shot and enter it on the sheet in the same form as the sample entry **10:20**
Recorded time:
**3:33**
